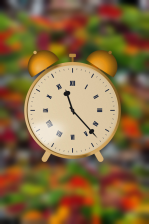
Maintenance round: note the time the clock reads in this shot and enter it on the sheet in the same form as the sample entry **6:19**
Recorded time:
**11:23**
